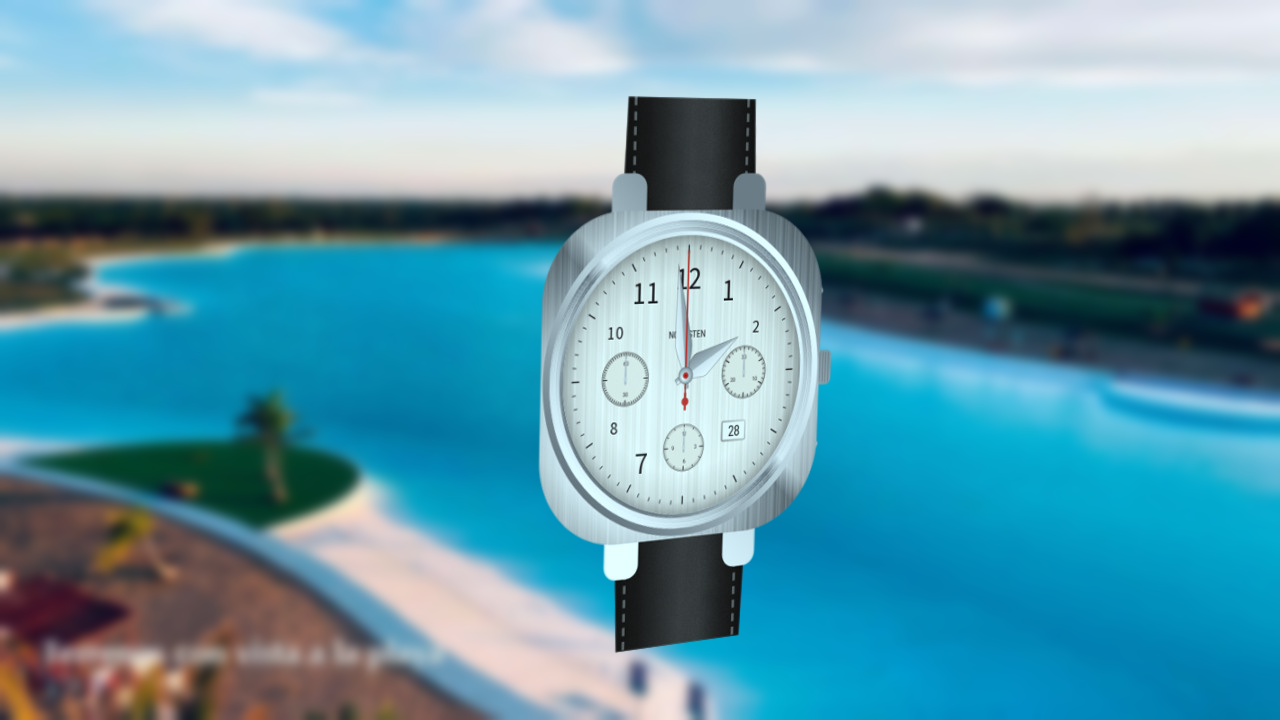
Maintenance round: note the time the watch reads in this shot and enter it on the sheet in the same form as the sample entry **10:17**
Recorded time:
**1:59**
